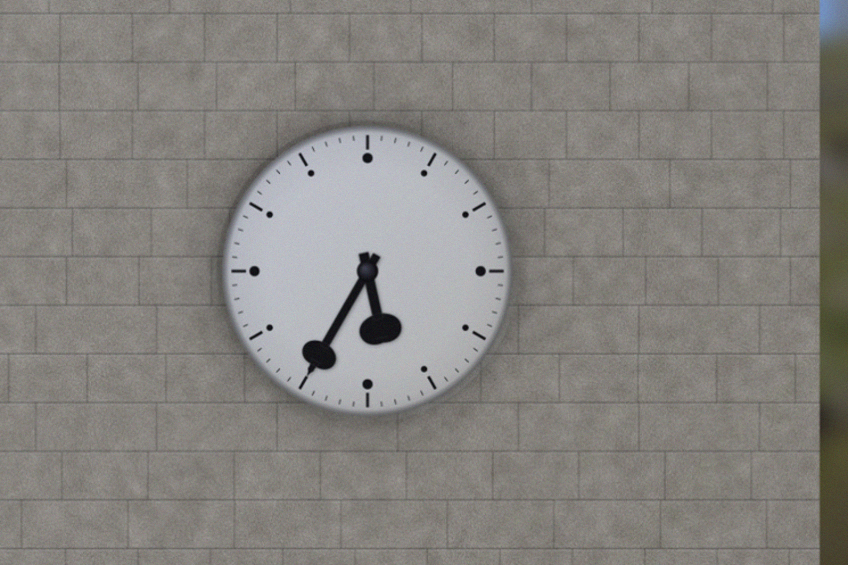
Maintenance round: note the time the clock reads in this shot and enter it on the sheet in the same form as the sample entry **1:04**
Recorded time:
**5:35**
